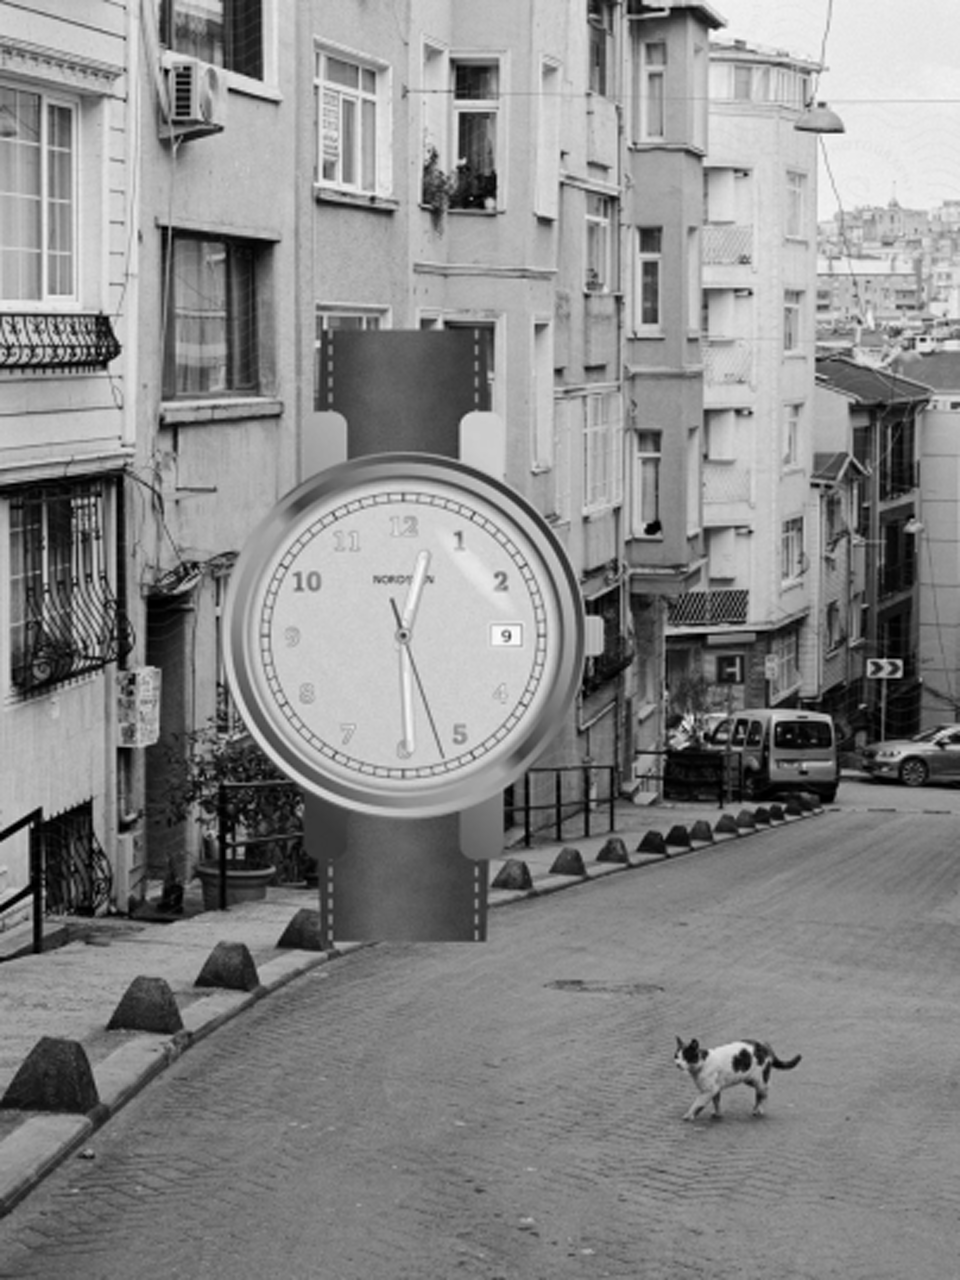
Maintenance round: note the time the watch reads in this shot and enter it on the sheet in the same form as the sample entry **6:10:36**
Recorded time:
**12:29:27**
